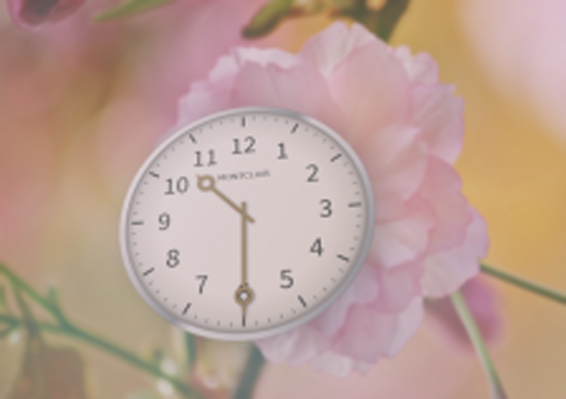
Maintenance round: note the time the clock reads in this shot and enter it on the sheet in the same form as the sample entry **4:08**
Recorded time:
**10:30**
